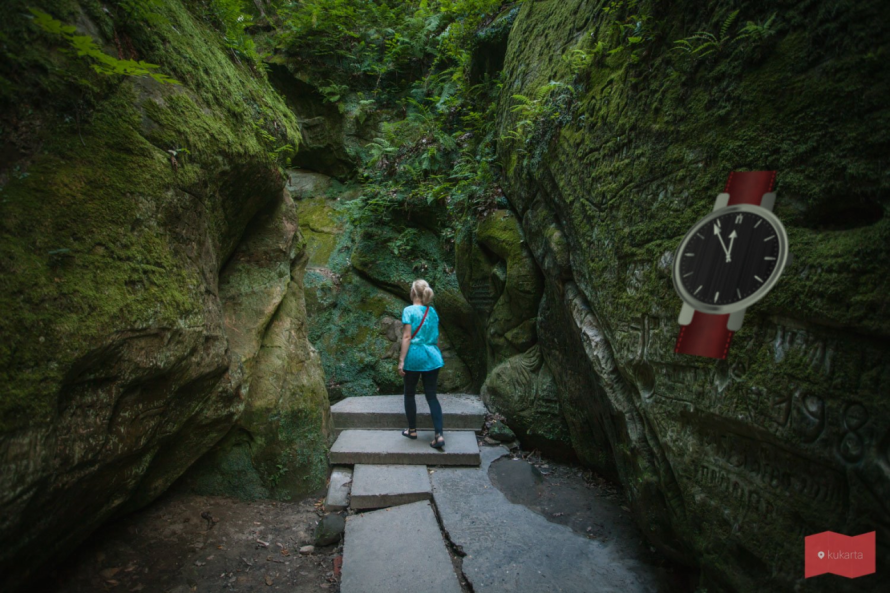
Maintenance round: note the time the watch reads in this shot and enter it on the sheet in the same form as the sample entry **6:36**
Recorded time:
**11:54**
